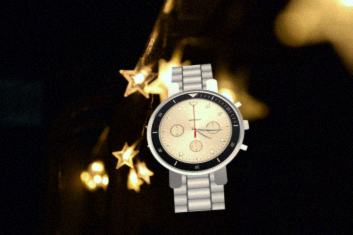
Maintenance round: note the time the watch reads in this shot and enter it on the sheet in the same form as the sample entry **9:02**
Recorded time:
**4:16**
